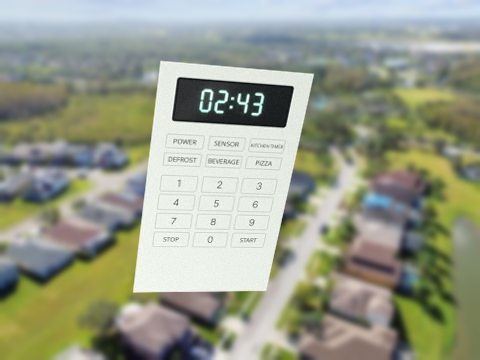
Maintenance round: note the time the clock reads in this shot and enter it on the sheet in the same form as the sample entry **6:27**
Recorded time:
**2:43**
